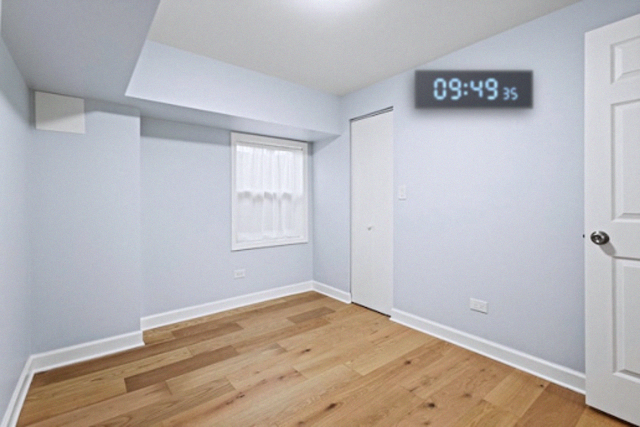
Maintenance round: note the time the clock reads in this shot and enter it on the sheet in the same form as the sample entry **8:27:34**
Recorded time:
**9:49:35**
